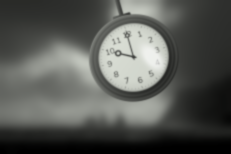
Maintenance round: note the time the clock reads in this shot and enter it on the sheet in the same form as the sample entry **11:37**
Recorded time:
**10:00**
